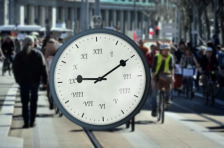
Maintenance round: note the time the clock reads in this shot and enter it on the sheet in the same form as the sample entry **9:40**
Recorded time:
**9:10**
